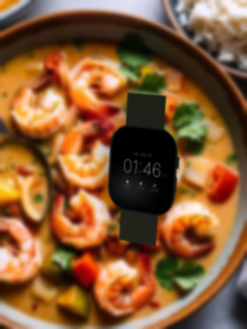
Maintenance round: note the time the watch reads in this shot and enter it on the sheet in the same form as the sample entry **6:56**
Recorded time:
**1:46**
